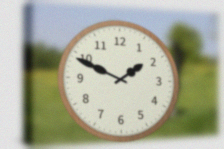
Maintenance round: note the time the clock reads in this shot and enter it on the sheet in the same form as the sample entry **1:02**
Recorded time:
**1:49**
